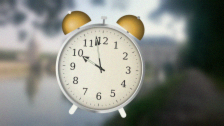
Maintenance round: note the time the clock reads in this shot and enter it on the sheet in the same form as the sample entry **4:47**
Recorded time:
**9:58**
